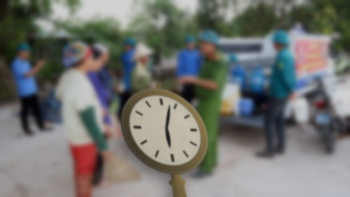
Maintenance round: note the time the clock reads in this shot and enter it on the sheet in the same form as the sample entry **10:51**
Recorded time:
**6:03**
